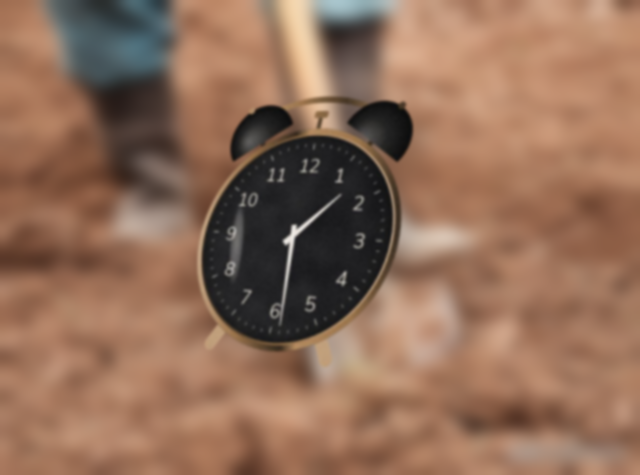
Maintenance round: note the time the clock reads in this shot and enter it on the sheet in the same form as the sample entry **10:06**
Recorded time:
**1:29**
